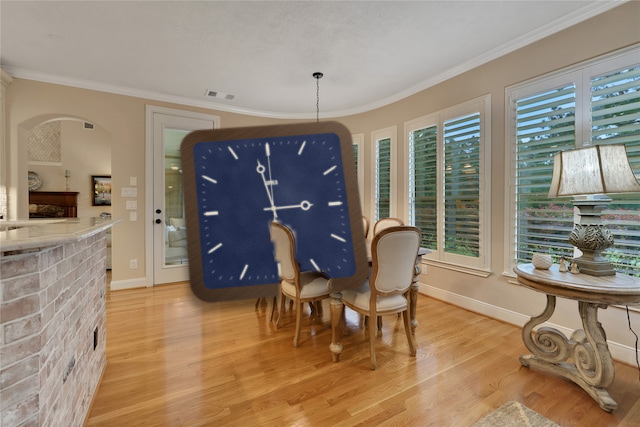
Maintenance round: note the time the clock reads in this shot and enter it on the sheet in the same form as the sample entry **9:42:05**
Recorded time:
**2:58:00**
